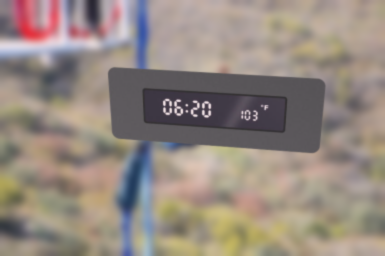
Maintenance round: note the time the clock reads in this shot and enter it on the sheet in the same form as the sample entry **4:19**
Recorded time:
**6:20**
